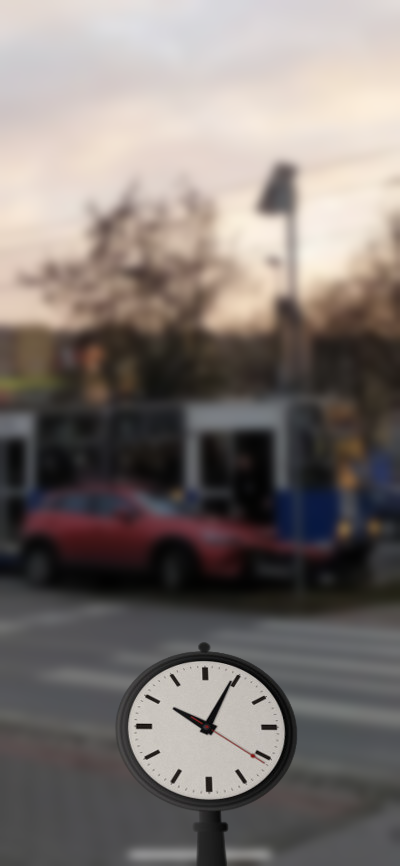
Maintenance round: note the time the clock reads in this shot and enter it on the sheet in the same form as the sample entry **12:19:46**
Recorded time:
**10:04:21**
